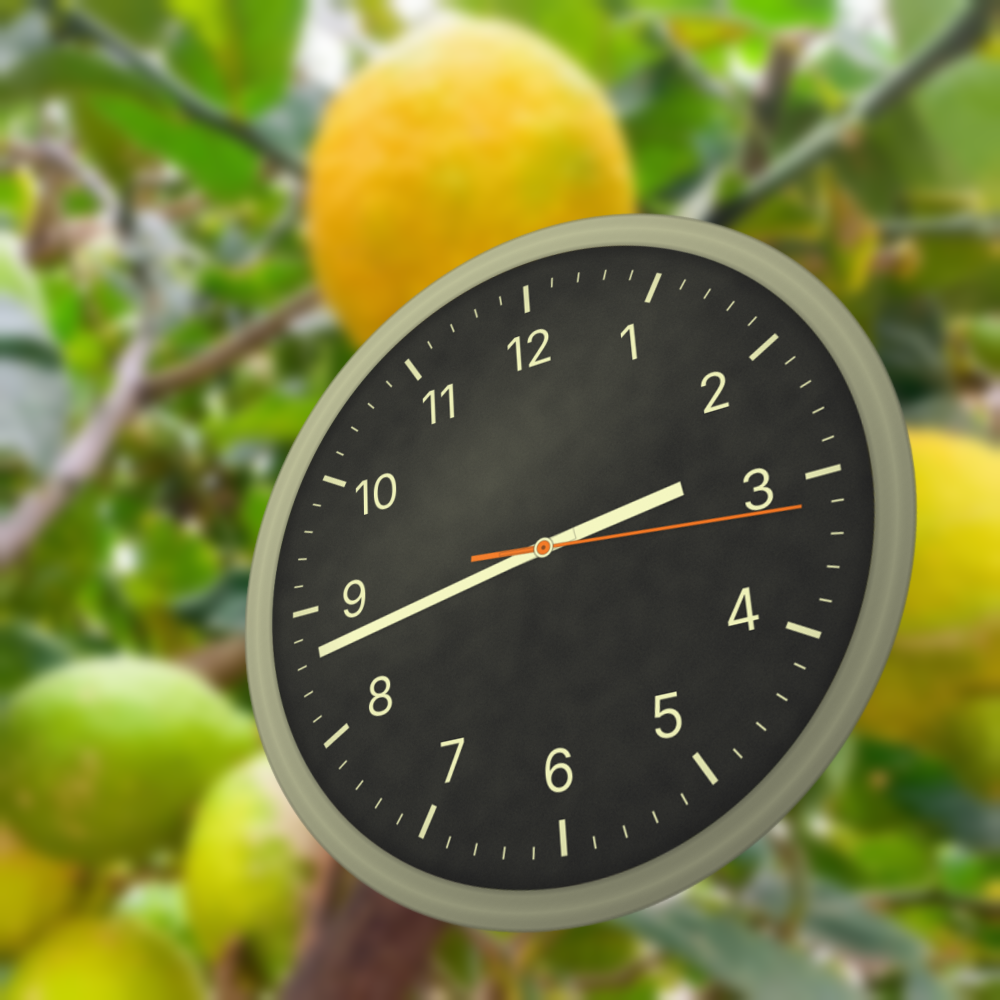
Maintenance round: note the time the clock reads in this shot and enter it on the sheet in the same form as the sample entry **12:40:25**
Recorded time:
**2:43:16**
